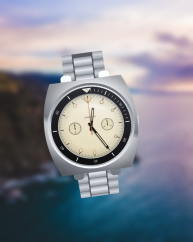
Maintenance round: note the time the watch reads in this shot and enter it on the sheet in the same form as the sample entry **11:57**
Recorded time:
**12:25**
